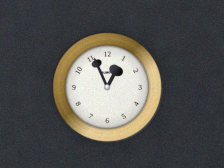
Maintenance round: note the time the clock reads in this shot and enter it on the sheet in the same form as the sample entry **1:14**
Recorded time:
**12:56**
